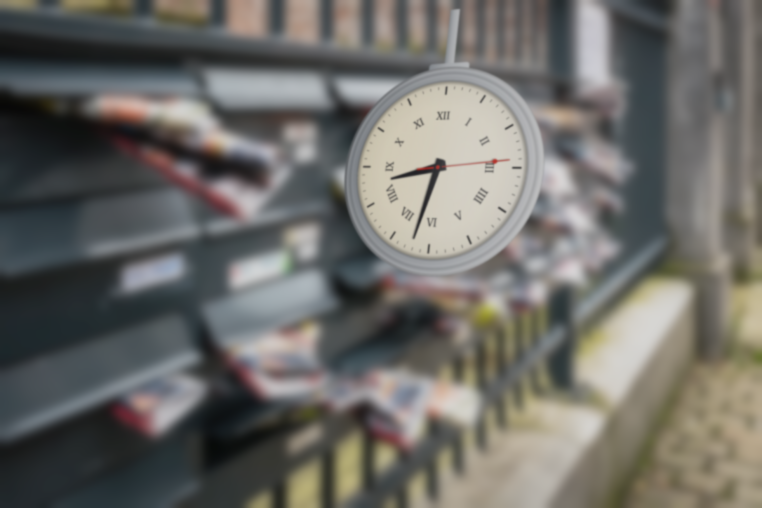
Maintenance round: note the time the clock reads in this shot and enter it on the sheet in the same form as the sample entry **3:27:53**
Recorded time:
**8:32:14**
